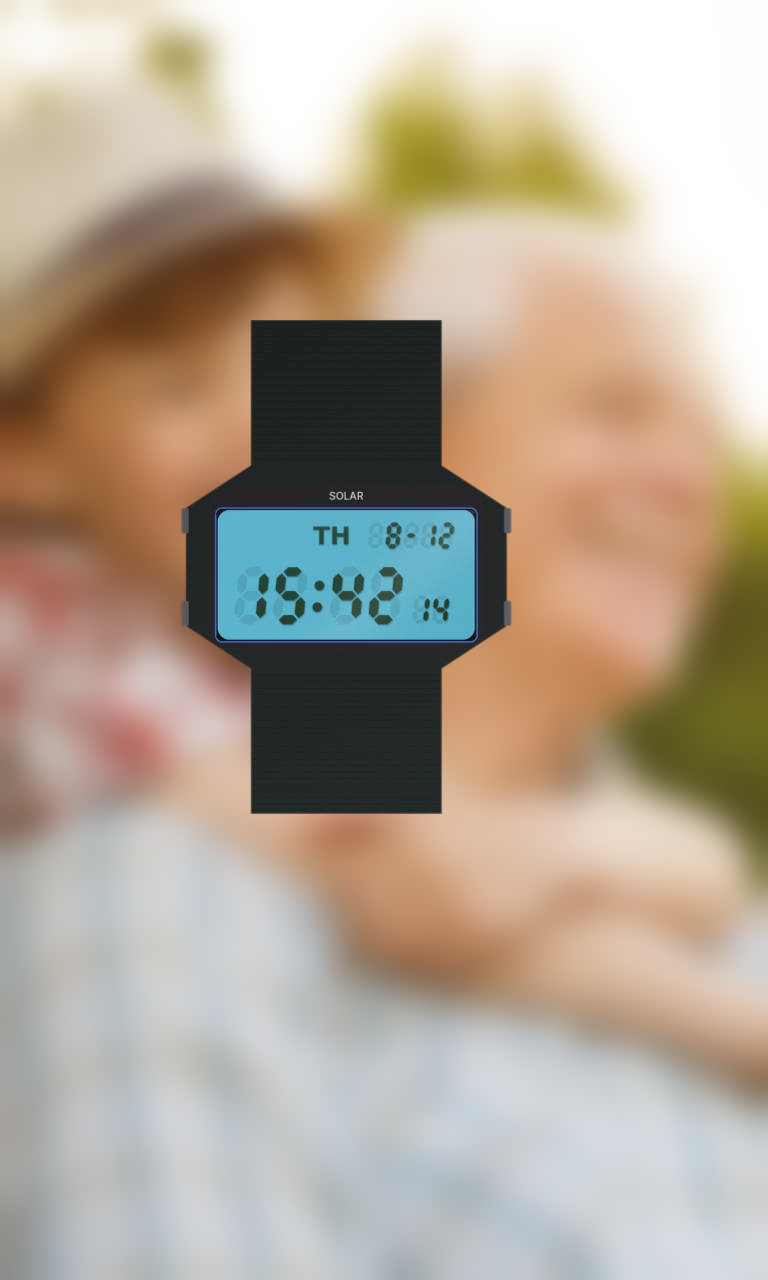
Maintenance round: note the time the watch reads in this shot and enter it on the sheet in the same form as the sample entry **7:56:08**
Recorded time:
**15:42:14**
